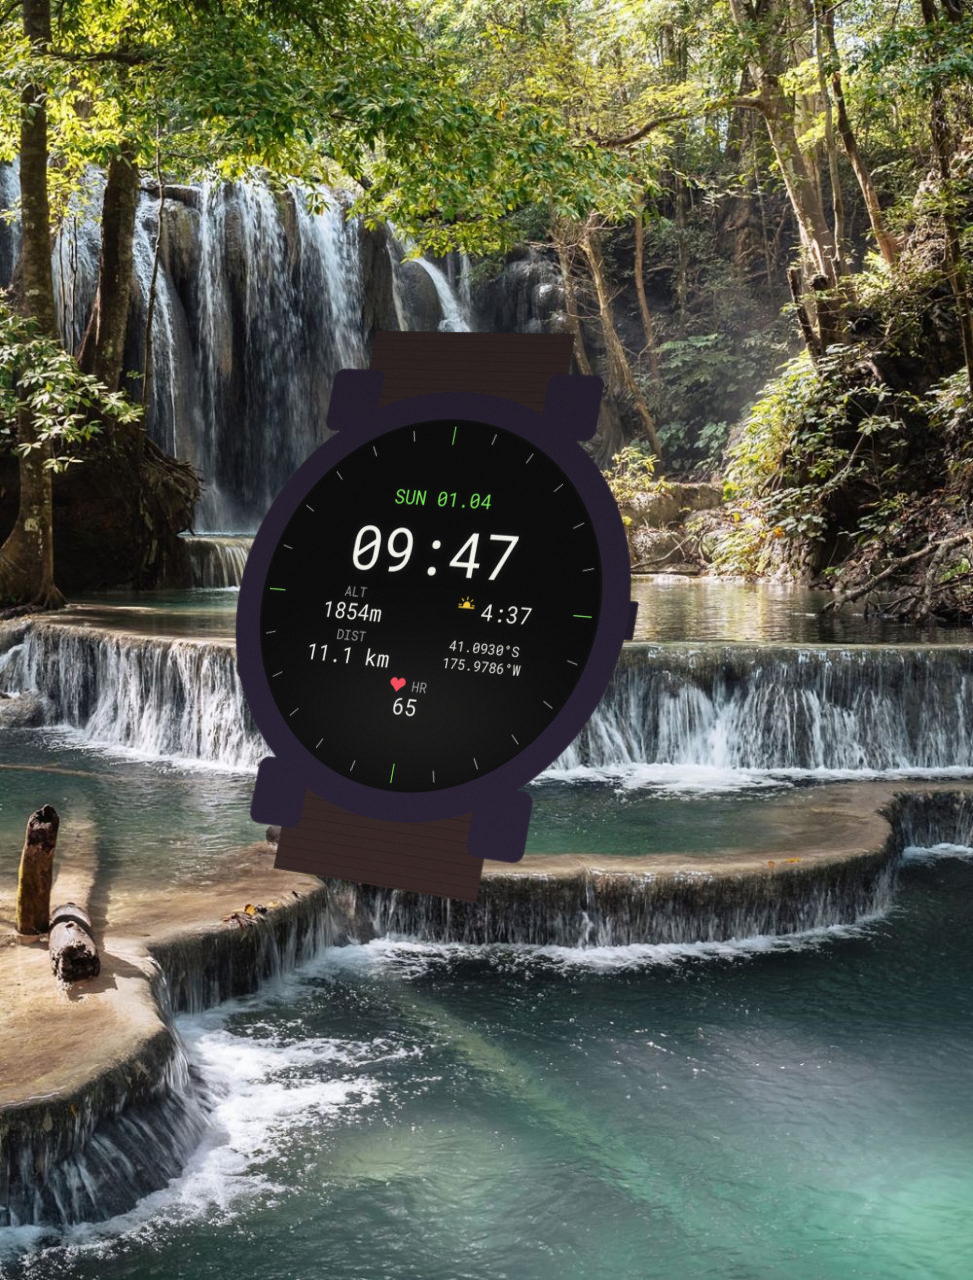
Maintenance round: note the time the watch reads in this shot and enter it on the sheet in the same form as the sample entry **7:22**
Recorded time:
**9:47**
